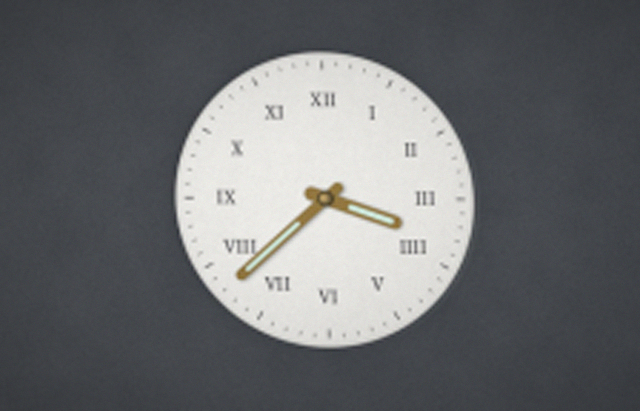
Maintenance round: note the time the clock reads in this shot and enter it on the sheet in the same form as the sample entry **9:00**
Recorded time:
**3:38**
